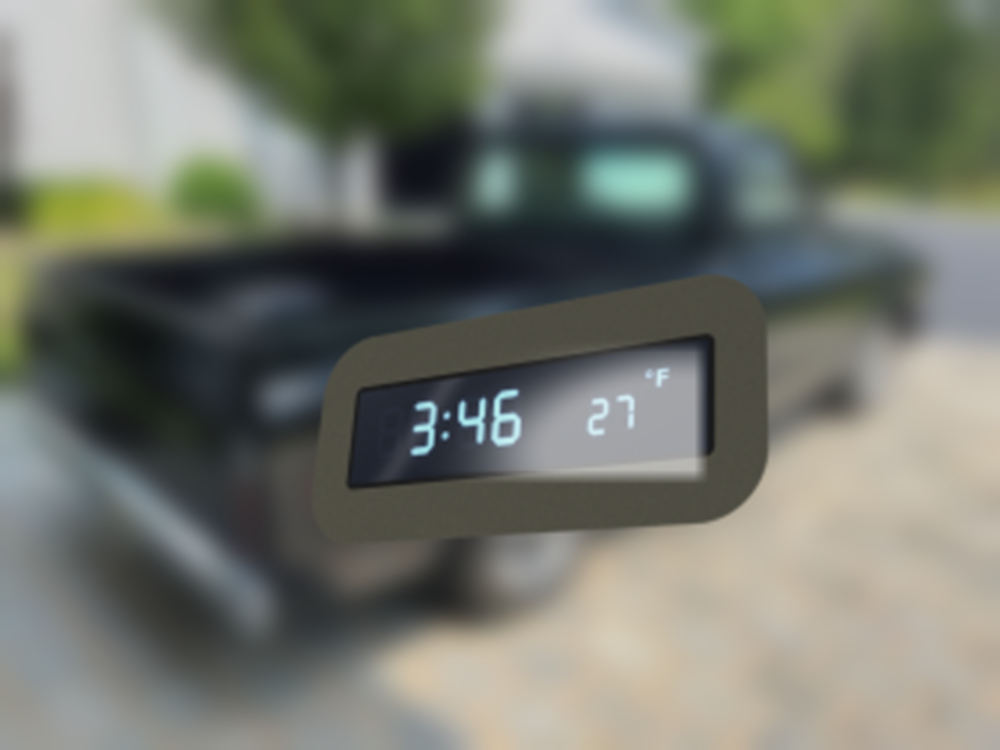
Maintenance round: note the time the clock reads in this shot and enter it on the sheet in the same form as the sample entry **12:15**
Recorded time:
**3:46**
